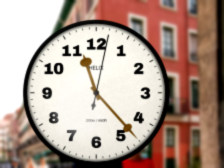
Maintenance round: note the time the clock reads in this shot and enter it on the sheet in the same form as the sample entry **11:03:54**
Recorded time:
**11:23:02**
